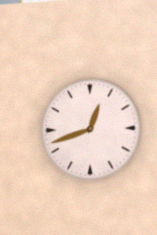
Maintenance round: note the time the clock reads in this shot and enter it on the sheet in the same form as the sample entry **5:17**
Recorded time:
**12:42**
